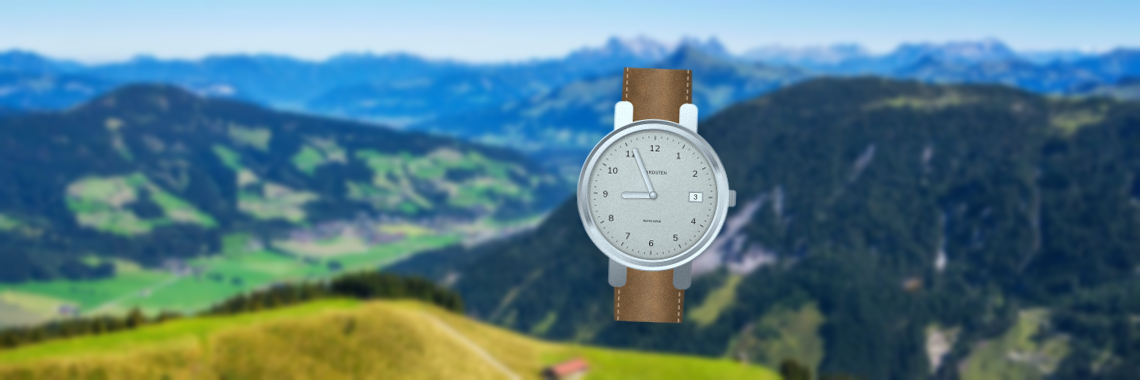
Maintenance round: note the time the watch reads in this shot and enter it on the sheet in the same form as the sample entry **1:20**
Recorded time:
**8:56**
